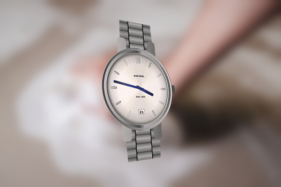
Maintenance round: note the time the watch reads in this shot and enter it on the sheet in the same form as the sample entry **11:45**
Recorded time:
**3:47**
